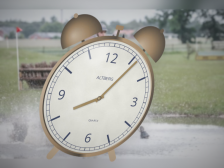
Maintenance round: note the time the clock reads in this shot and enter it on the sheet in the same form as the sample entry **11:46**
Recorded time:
**8:06**
